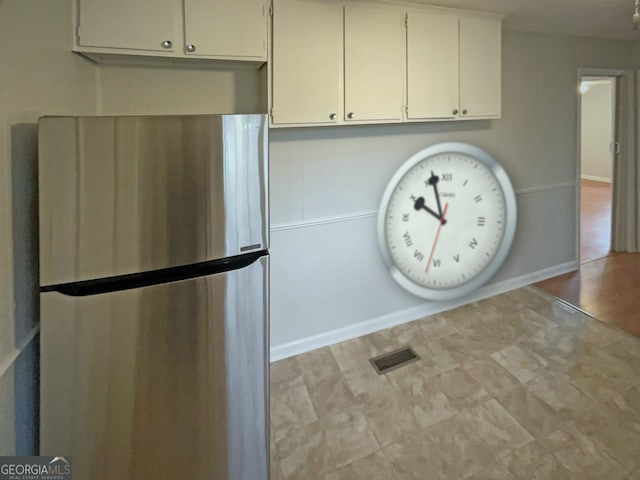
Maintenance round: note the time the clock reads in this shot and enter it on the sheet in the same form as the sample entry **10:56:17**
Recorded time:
**9:56:32**
